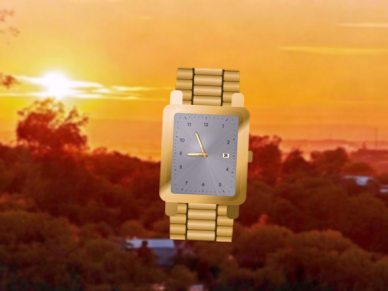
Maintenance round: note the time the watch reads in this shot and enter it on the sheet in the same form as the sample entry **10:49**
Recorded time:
**8:56**
